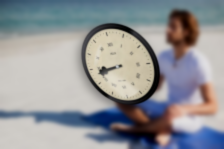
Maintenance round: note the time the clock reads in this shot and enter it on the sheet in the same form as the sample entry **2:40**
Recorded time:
**8:43**
